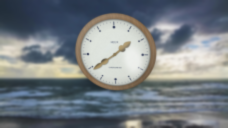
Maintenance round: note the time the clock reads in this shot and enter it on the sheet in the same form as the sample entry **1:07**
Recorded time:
**1:39**
